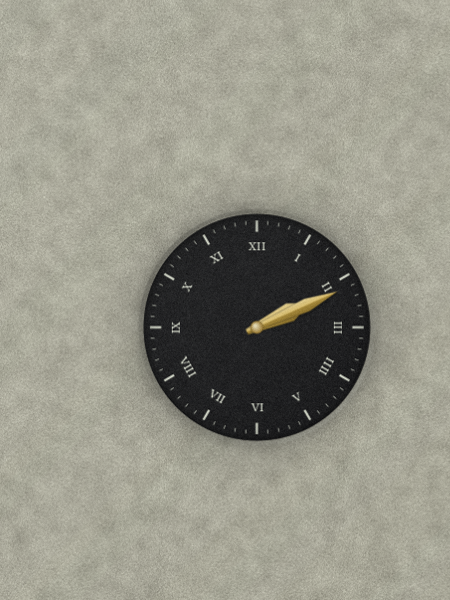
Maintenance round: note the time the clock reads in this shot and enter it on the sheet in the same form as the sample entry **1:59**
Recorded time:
**2:11**
